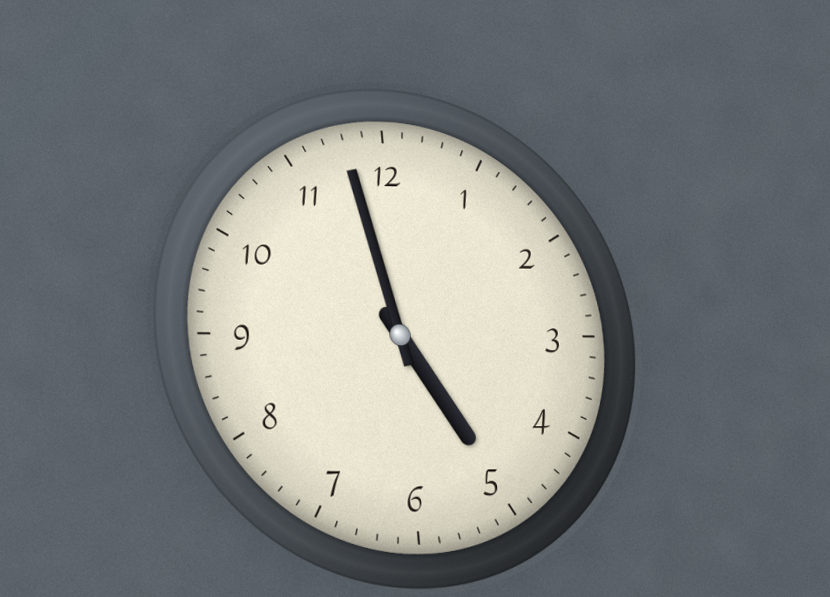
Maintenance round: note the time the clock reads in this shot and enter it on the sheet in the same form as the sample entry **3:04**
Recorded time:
**4:58**
